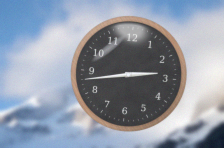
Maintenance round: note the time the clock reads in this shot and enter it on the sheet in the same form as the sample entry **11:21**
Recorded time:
**2:43**
